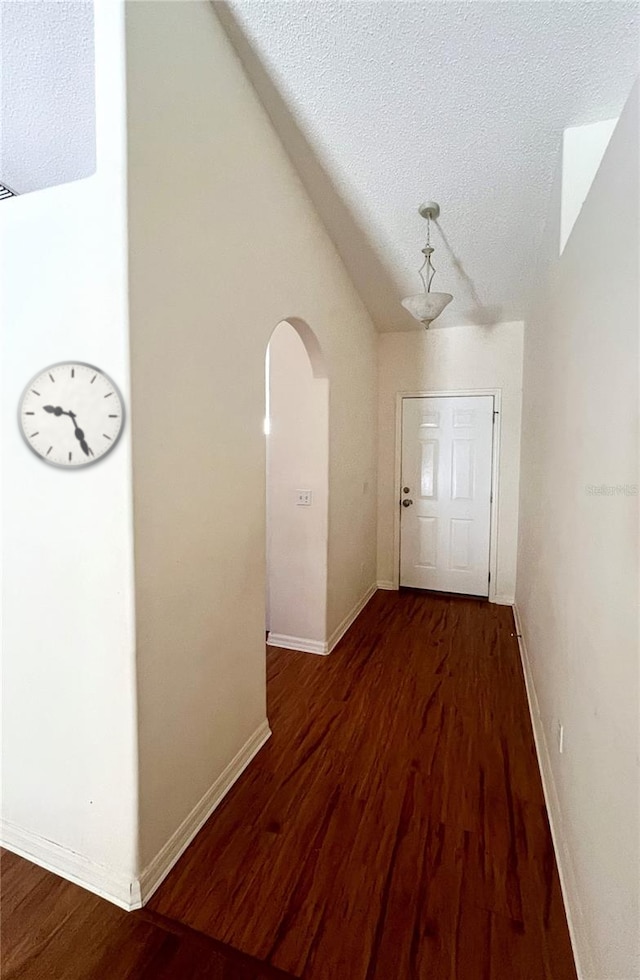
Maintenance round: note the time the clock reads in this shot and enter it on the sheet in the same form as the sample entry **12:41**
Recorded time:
**9:26**
